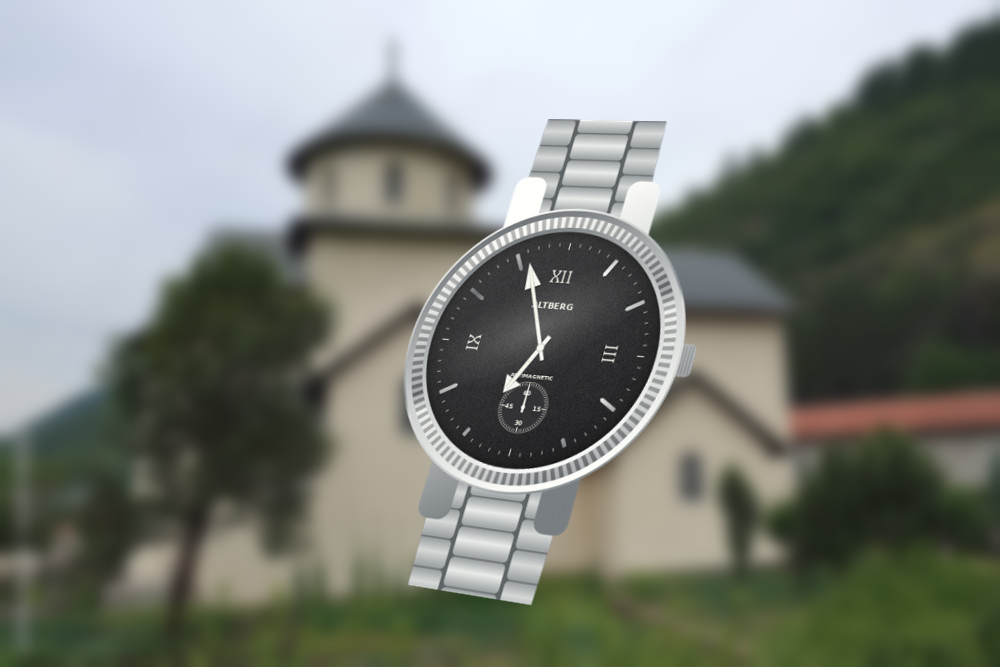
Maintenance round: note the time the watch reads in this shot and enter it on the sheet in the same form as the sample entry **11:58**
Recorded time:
**6:56**
